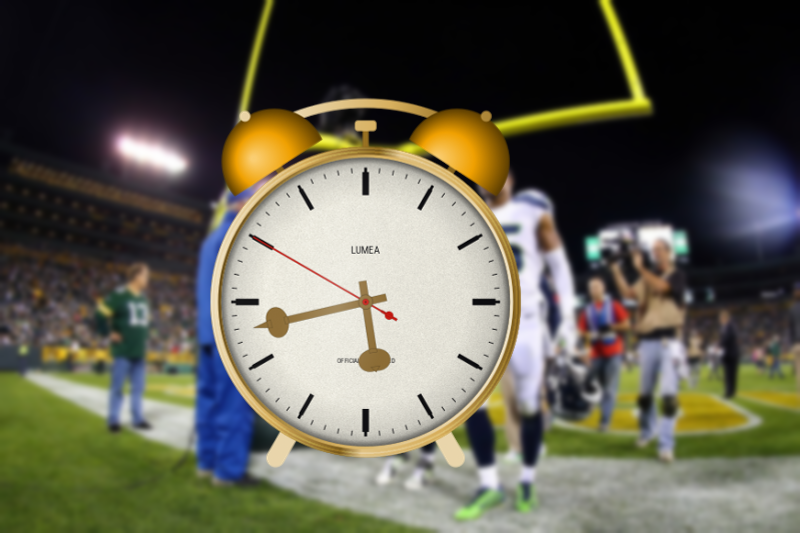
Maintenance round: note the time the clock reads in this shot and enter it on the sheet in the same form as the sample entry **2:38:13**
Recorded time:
**5:42:50**
